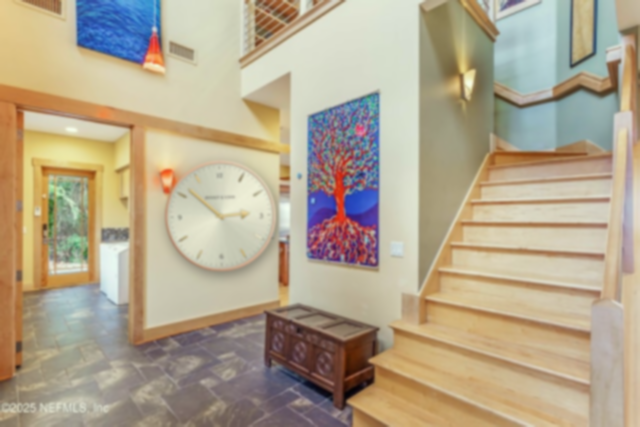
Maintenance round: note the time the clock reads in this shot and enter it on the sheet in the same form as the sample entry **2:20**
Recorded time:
**2:52**
